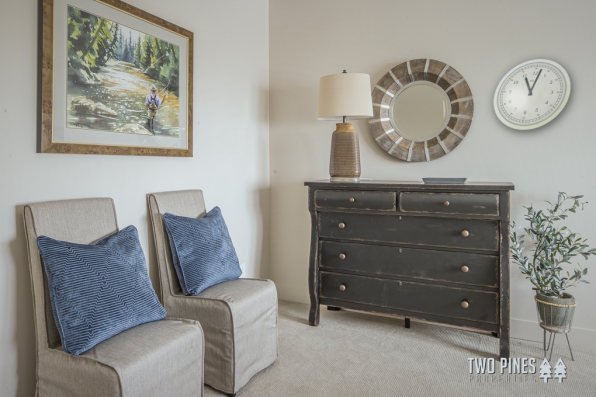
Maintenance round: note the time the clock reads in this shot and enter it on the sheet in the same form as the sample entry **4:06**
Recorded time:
**11:02**
